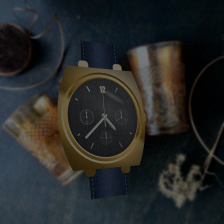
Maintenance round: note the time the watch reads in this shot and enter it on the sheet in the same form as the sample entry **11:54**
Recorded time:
**4:38**
